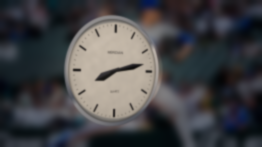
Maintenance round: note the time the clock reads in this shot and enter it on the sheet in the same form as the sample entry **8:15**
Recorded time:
**8:13**
